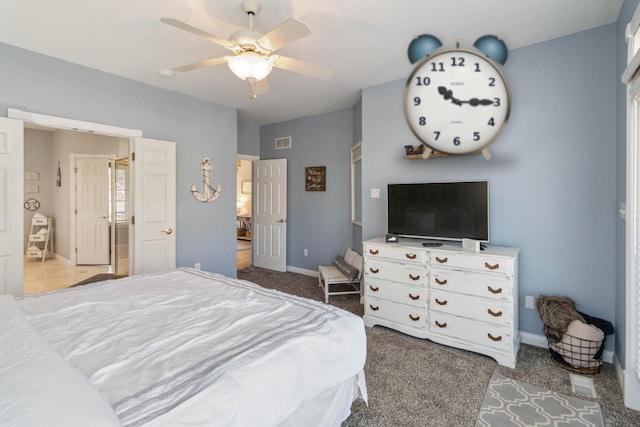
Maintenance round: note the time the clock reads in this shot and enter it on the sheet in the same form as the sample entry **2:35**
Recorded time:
**10:15**
